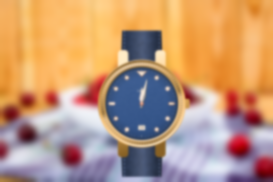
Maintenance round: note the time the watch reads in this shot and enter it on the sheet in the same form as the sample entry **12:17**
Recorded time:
**12:02**
